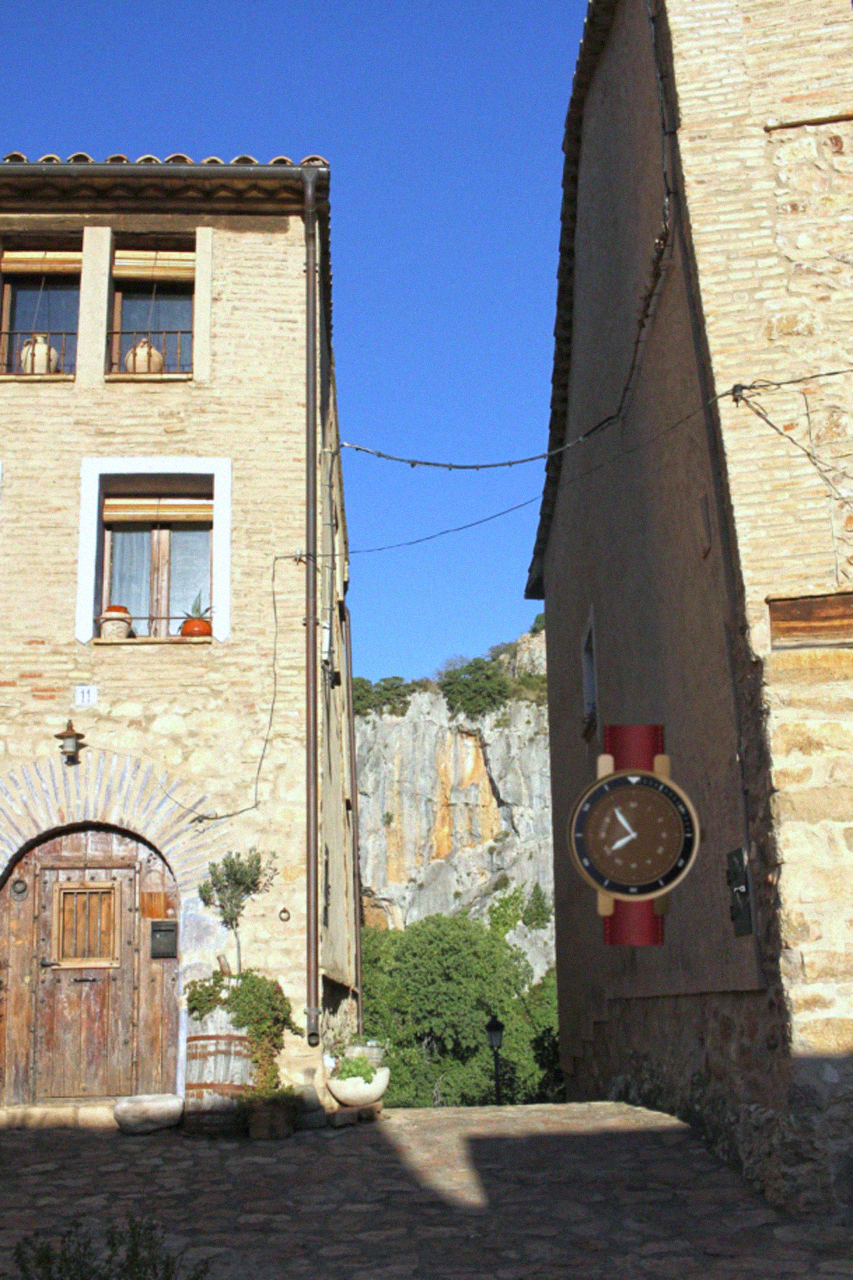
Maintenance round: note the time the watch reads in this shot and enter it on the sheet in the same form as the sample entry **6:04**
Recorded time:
**7:54**
